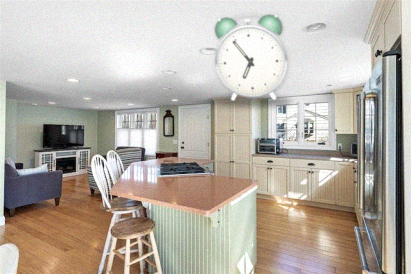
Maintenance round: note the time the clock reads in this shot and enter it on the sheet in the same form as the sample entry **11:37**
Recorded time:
**6:54**
